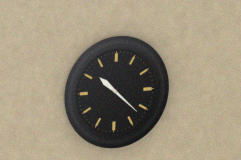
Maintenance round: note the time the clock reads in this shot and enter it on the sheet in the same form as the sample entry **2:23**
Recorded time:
**10:22**
